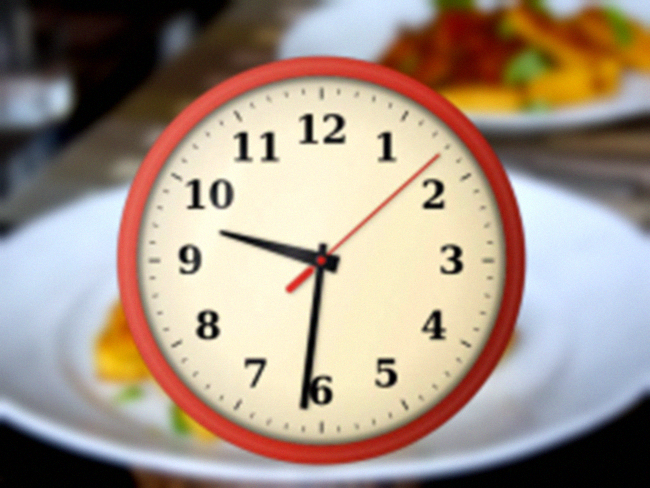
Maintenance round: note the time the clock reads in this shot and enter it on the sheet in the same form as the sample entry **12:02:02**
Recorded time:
**9:31:08**
